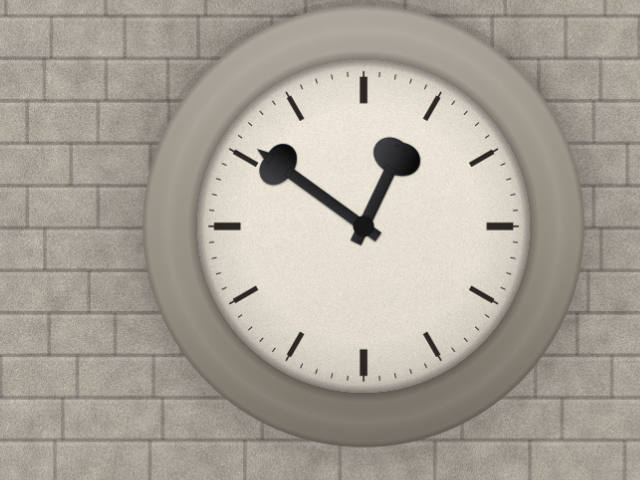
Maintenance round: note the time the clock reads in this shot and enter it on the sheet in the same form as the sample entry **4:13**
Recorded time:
**12:51**
